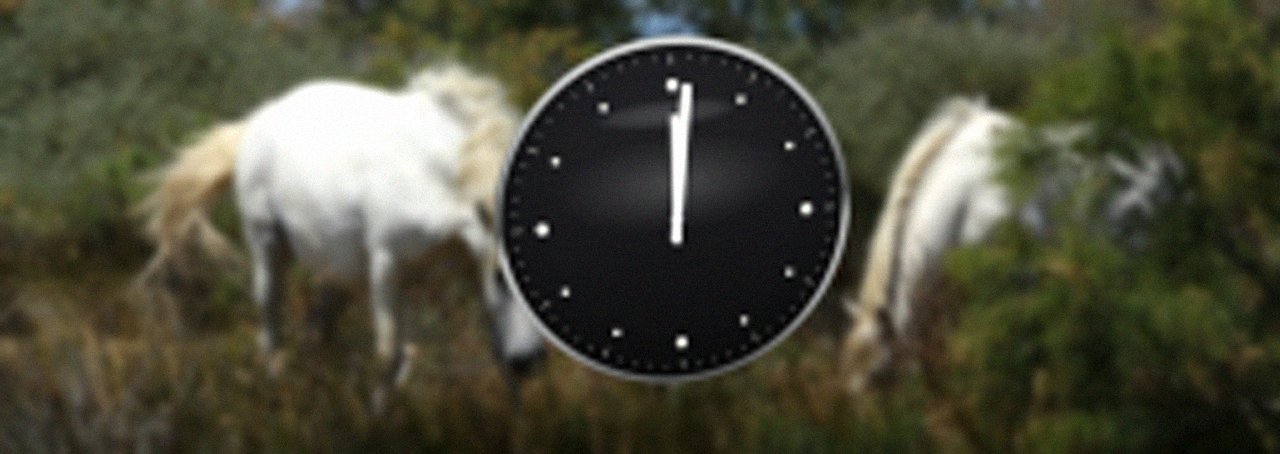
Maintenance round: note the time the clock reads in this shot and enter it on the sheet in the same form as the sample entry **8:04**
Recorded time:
**12:01**
